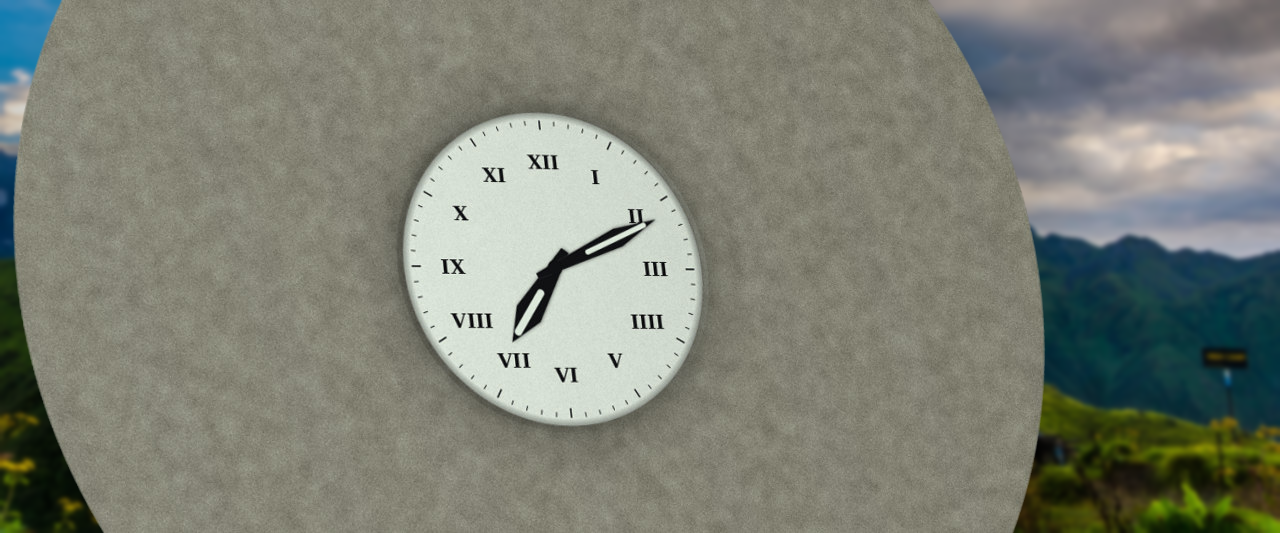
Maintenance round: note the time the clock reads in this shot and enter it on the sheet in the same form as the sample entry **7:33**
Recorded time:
**7:11**
